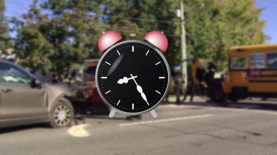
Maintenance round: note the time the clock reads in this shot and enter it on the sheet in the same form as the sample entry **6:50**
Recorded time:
**8:25**
